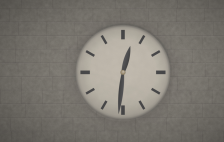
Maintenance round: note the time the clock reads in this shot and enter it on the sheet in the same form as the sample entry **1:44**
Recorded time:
**12:31**
